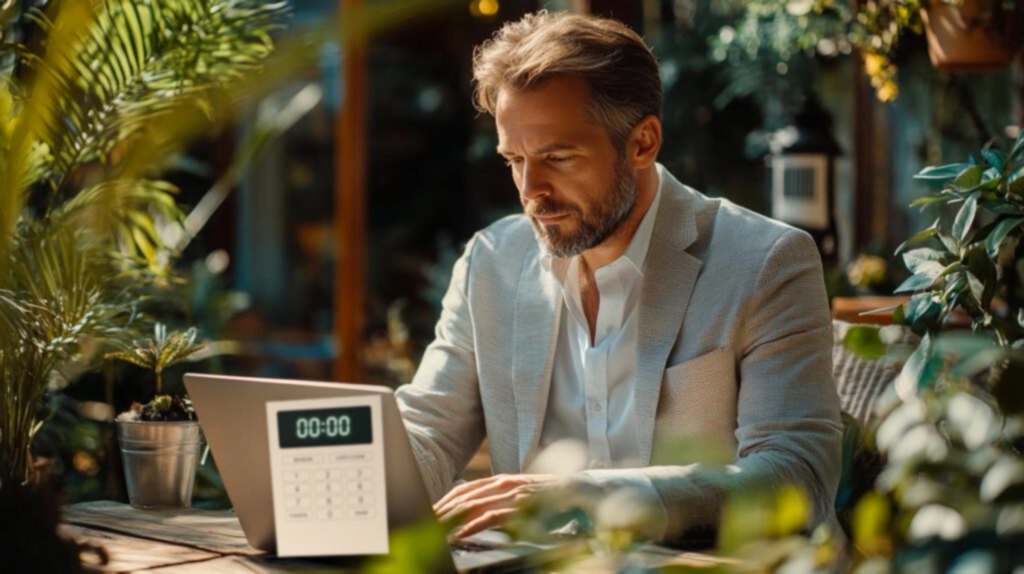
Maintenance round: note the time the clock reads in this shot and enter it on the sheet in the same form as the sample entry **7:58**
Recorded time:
**0:00**
